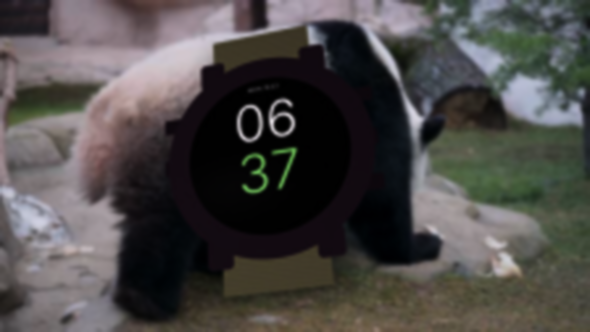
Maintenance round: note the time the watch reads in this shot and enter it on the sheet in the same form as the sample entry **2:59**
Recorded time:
**6:37**
